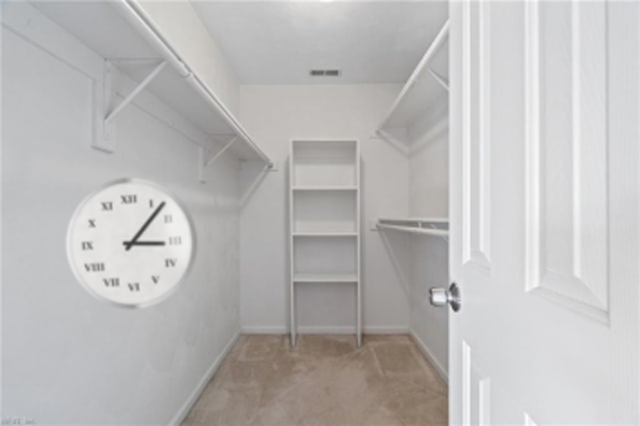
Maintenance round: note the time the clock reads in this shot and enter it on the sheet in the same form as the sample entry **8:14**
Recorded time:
**3:07**
